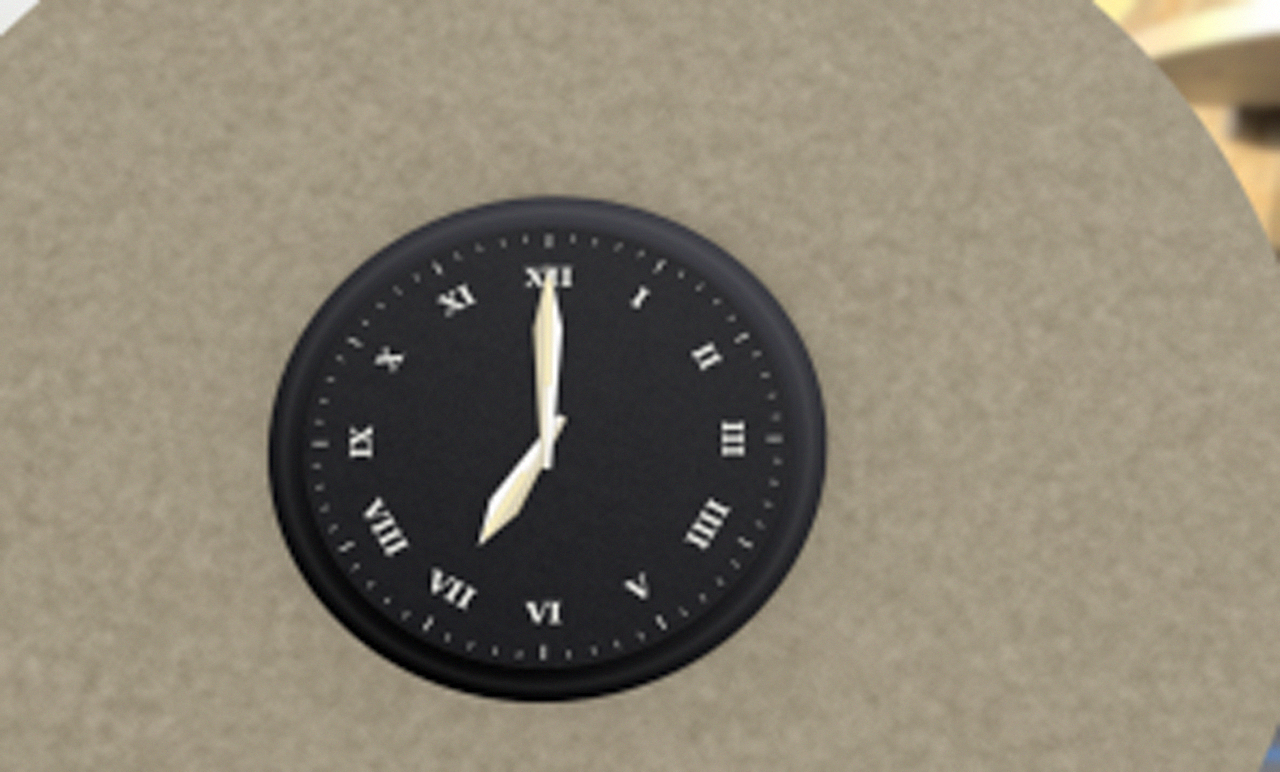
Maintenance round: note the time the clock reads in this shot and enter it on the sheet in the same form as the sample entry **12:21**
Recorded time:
**7:00**
